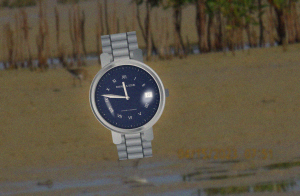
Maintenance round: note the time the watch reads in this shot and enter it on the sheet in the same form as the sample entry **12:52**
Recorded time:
**11:47**
